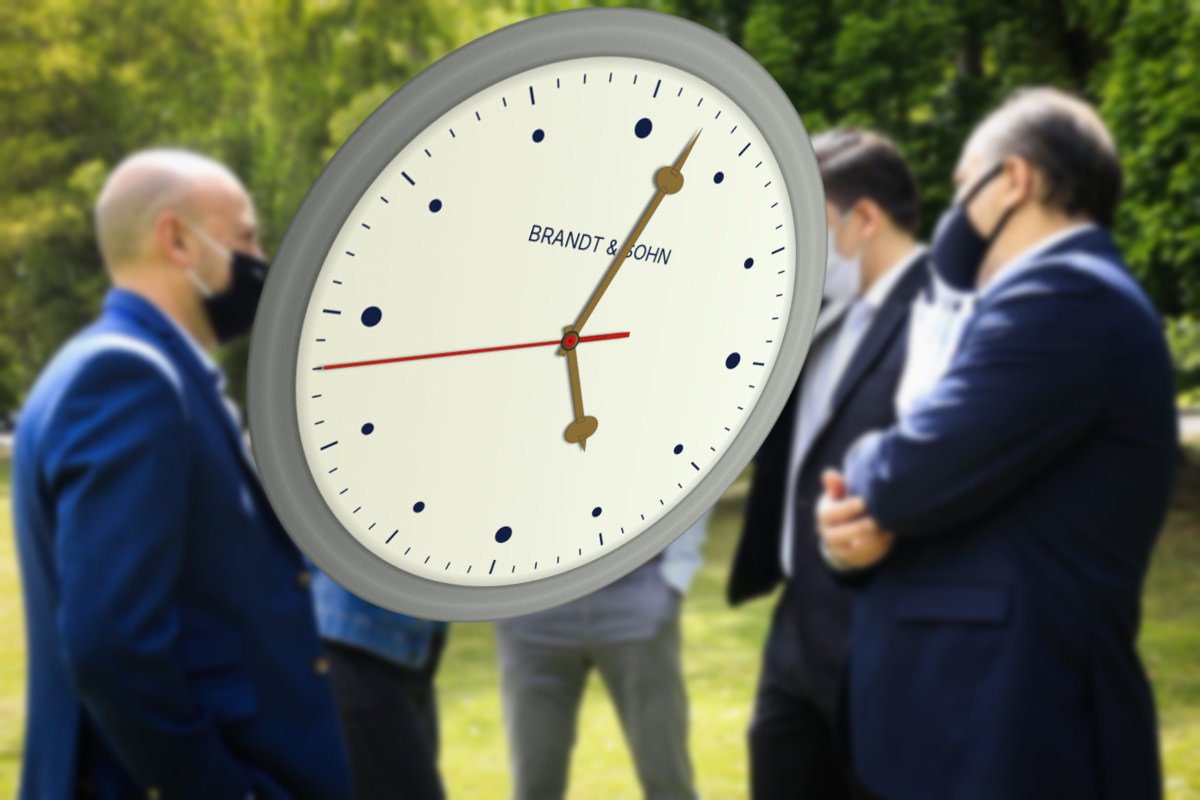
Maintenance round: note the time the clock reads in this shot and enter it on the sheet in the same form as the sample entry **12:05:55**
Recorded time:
**5:02:43**
